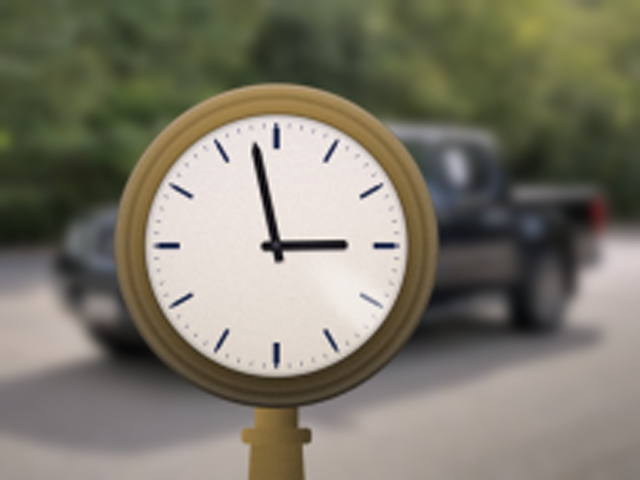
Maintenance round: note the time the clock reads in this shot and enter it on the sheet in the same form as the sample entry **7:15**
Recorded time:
**2:58**
